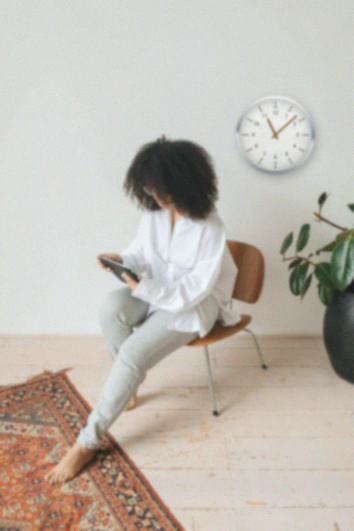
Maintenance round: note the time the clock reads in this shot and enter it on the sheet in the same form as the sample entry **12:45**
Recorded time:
**11:08**
